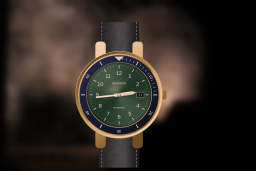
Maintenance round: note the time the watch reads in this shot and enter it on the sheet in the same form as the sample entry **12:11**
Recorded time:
**2:44**
